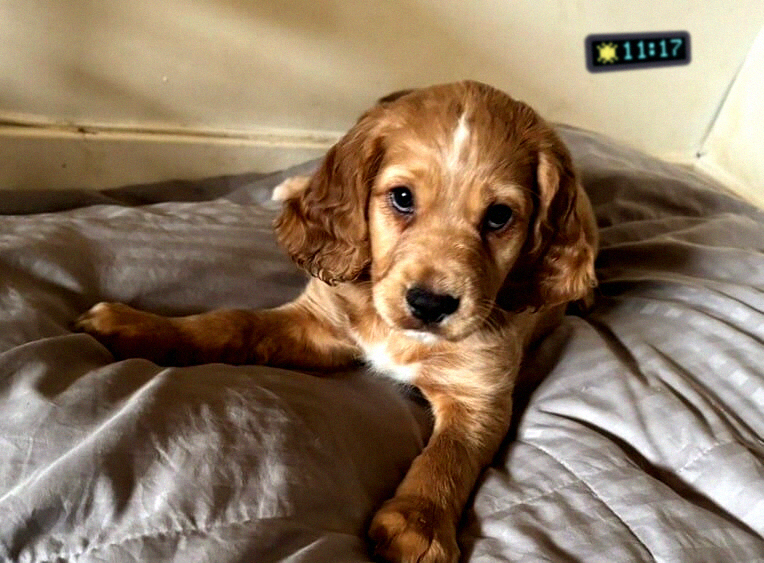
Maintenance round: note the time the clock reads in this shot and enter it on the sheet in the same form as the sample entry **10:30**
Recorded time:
**11:17**
